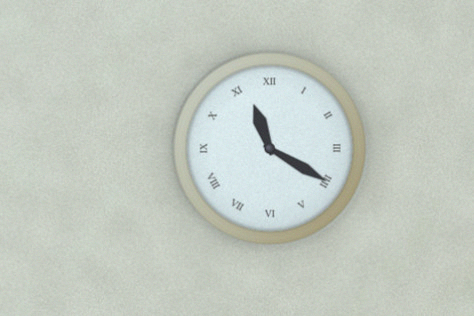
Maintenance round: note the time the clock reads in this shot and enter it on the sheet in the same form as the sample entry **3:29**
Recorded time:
**11:20**
